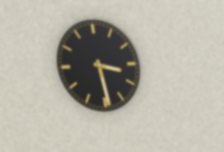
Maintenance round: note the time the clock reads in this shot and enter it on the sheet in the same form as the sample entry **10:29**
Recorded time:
**3:29**
